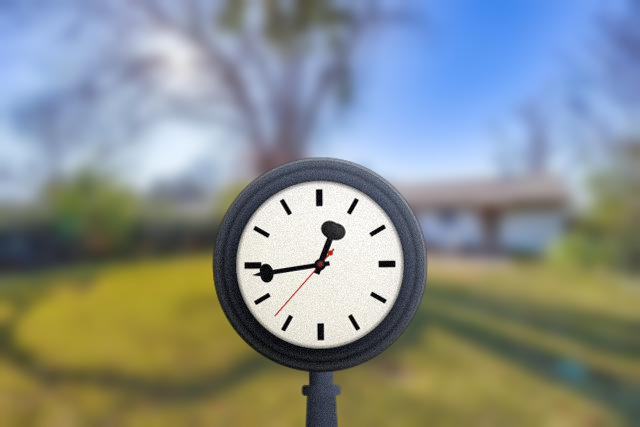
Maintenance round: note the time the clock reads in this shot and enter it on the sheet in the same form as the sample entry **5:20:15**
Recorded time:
**12:43:37**
